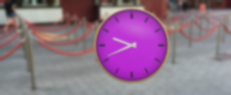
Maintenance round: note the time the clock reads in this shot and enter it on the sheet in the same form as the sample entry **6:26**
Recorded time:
**9:41**
